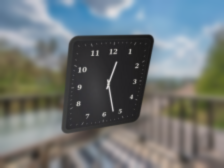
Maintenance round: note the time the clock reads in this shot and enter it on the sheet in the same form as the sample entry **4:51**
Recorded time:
**12:27**
